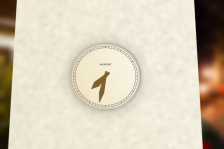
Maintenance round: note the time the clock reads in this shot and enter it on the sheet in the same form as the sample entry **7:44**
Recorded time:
**7:32**
